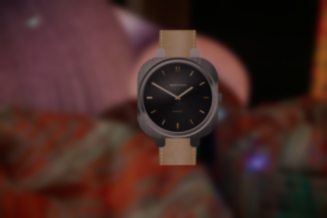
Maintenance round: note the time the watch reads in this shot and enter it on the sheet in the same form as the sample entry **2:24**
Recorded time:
**1:50**
